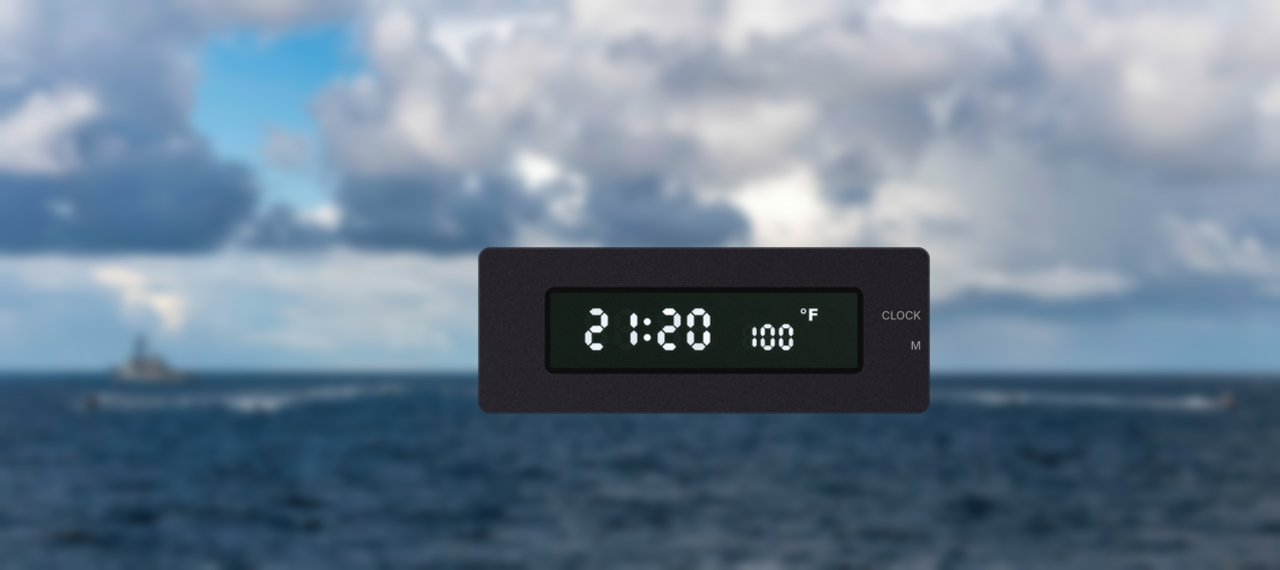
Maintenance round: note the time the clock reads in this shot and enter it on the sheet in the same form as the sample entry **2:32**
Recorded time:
**21:20**
